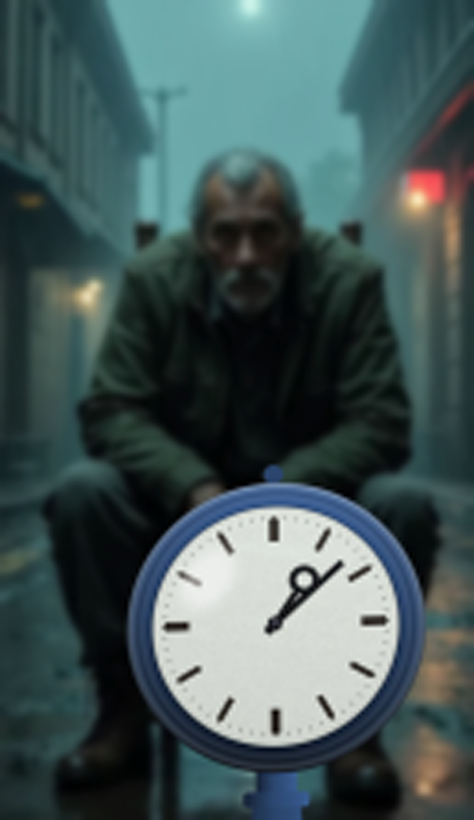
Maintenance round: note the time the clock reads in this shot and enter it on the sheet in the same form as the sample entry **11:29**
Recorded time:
**1:08**
